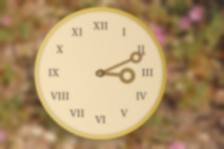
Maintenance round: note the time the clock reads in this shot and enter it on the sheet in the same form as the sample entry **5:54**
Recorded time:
**3:11**
